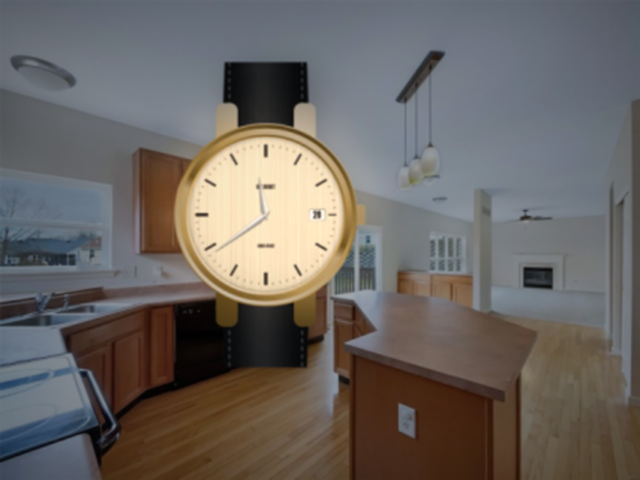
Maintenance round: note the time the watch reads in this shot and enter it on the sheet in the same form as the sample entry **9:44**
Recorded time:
**11:39**
